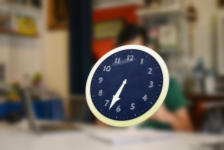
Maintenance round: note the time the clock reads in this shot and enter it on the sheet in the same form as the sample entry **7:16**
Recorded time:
**6:33**
